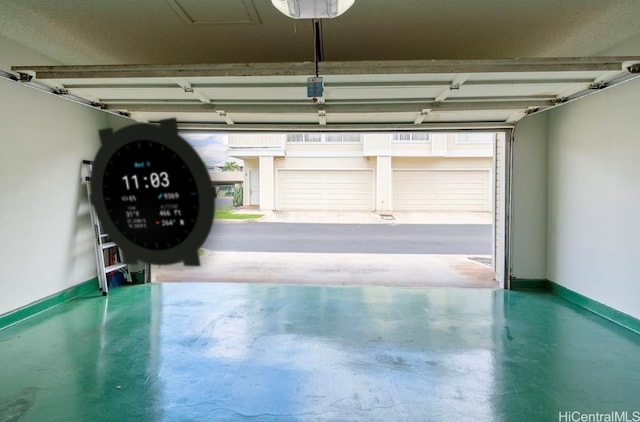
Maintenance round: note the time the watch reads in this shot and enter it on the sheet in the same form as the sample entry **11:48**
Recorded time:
**11:03**
